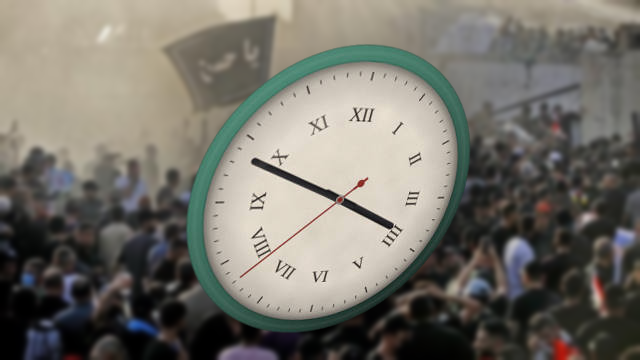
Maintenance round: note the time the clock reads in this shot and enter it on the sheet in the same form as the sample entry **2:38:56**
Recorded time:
**3:48:38**
